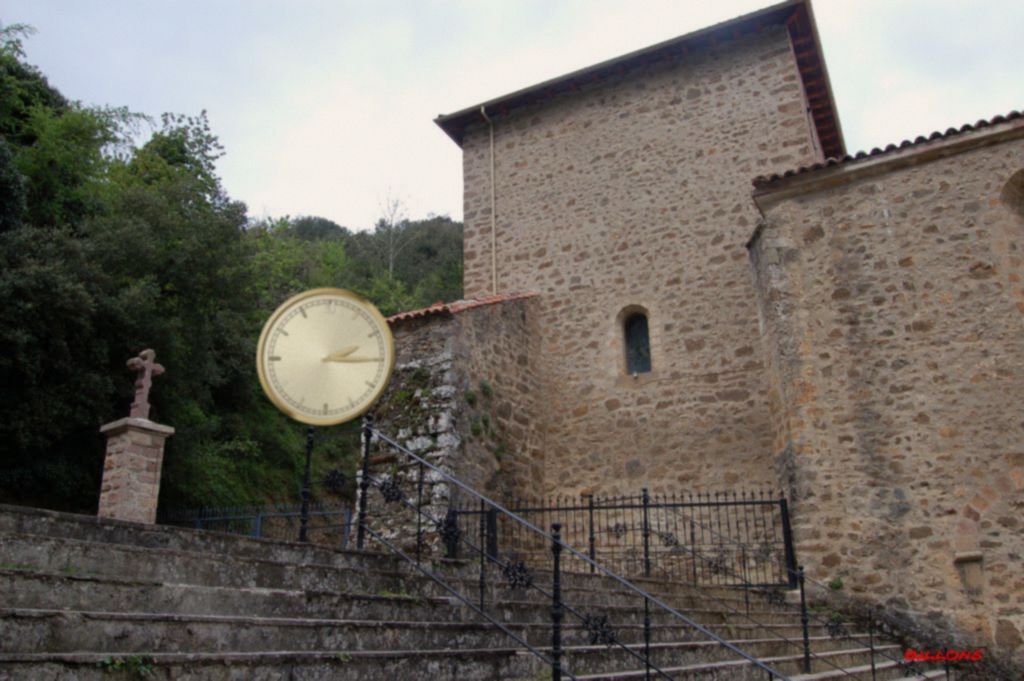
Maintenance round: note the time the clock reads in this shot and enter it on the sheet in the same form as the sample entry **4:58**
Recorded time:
**2:15**
